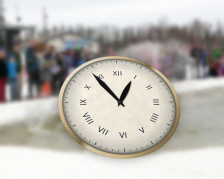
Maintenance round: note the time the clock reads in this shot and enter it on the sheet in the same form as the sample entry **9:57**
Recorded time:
**12:54**
